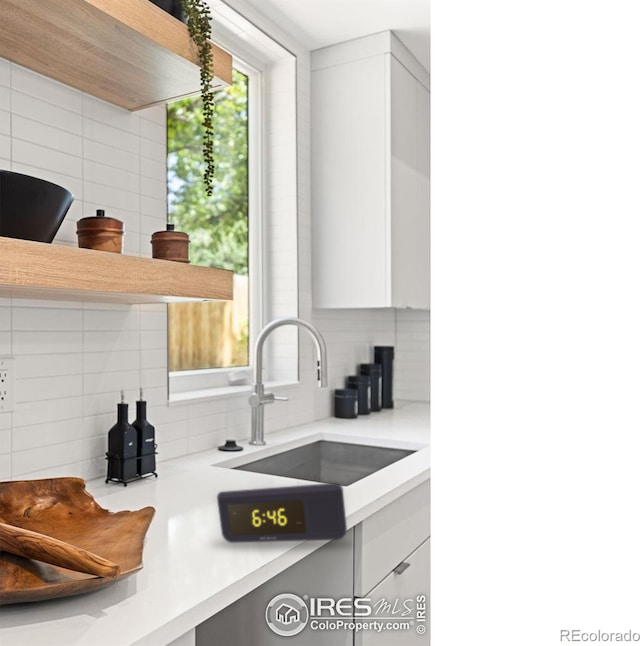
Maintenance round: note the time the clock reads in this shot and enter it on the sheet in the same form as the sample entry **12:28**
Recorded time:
**6:46**
